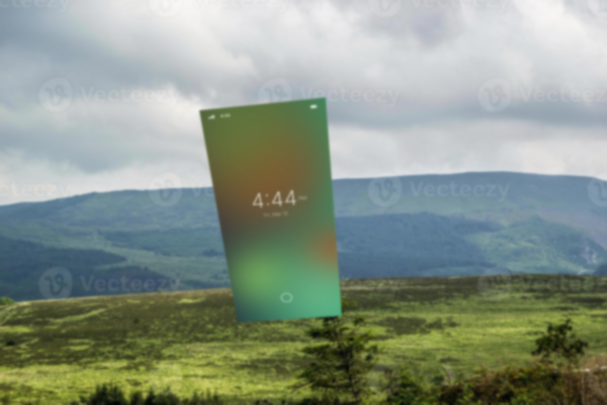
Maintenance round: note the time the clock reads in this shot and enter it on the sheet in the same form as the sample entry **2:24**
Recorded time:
**4:44**
